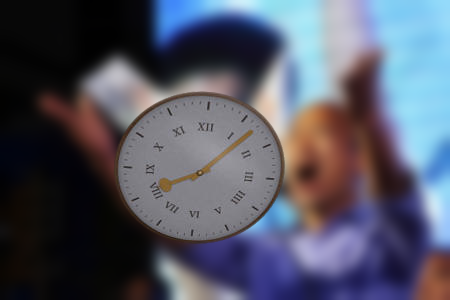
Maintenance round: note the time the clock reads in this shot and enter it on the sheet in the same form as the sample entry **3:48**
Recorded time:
**8:07**
